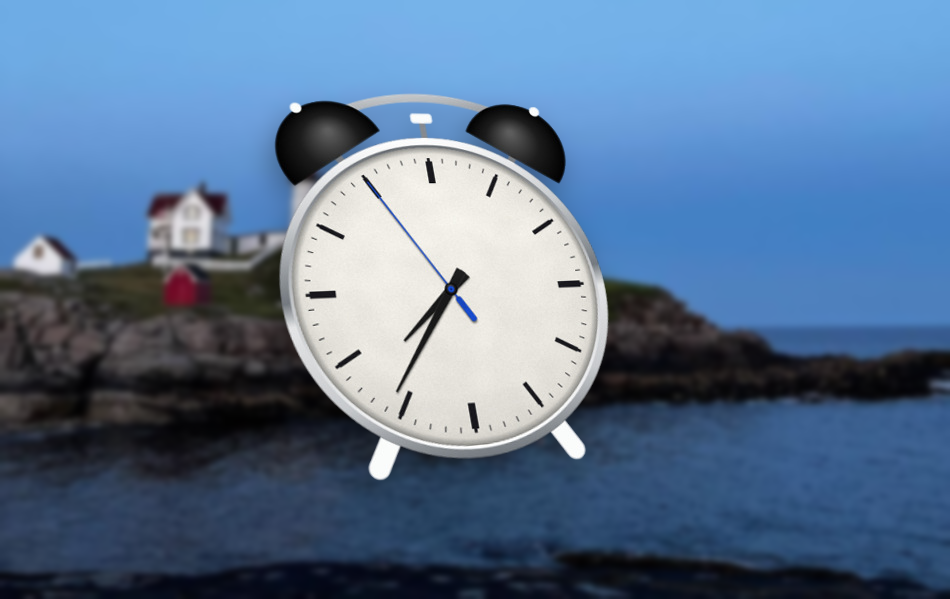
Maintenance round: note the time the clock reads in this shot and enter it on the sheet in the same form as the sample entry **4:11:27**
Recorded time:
**7:35:55**
